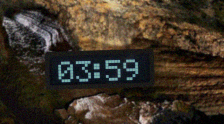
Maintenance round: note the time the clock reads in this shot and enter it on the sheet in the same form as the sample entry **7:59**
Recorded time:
**3:59**
